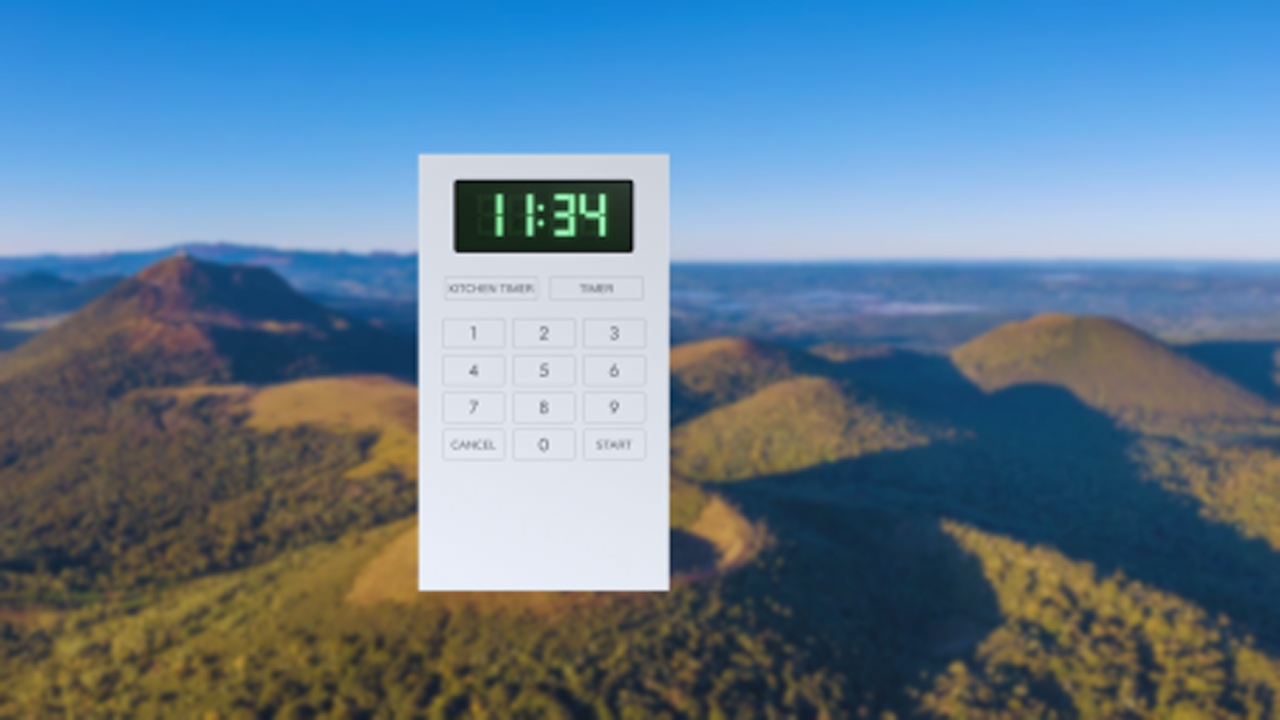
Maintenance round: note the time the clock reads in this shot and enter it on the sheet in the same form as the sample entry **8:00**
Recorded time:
**11:34**
